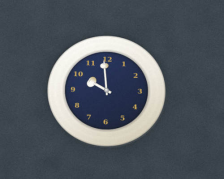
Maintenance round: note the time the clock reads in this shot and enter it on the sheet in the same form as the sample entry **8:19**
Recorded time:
**9:59**
